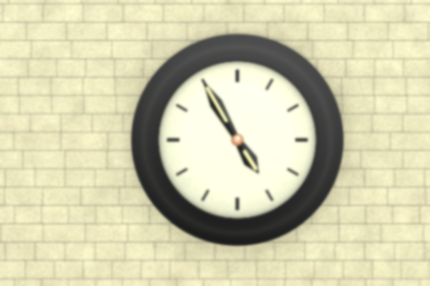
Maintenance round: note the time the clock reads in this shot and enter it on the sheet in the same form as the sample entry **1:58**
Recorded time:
**4:55**
